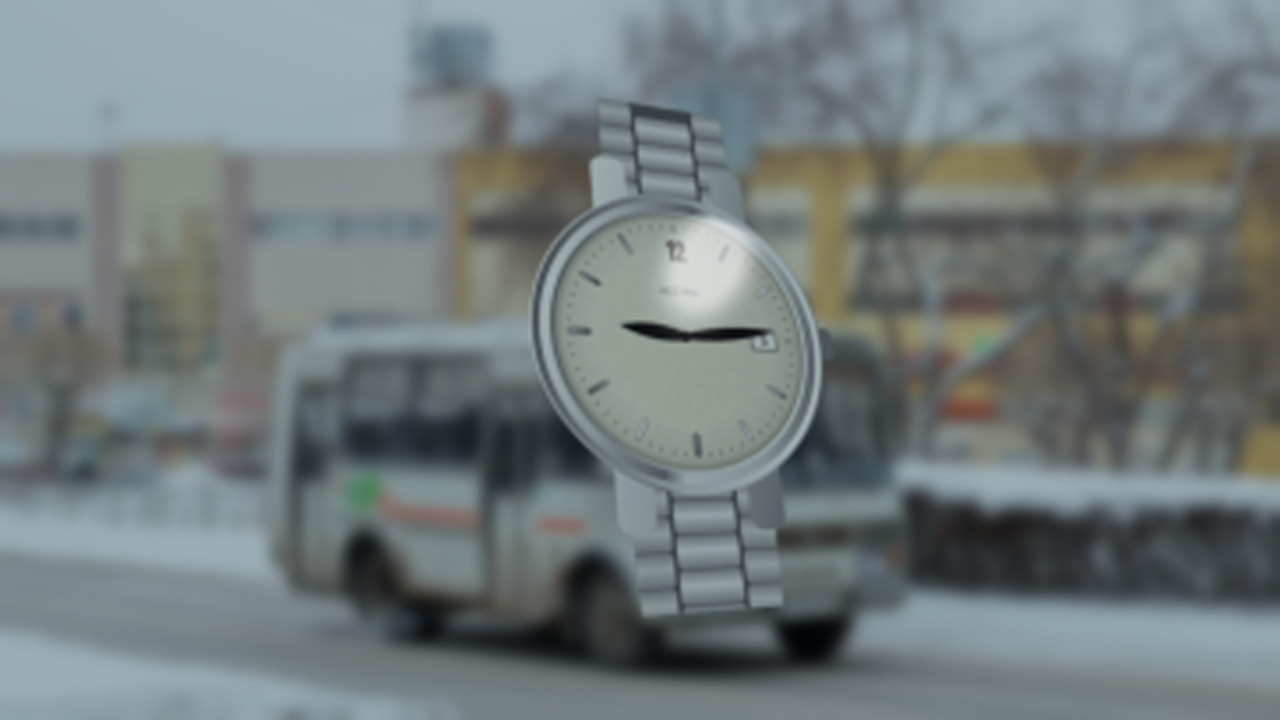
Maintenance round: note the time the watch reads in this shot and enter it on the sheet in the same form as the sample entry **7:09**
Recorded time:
**9:14**
